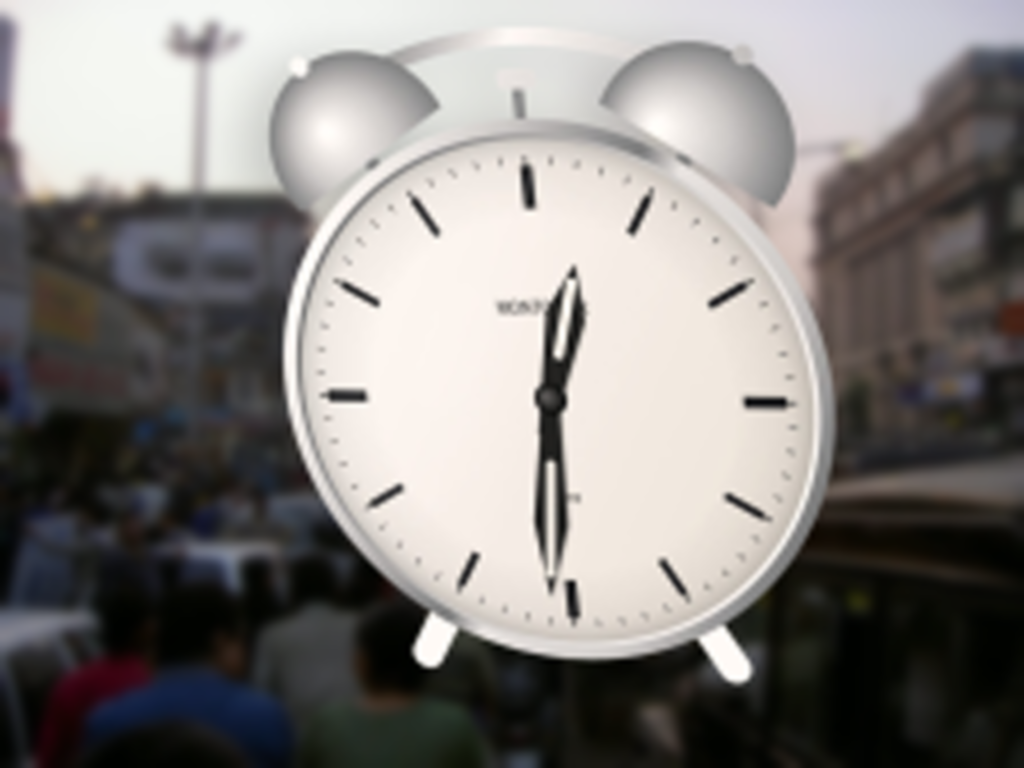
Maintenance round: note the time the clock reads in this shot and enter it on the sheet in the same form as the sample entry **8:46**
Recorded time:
**12:31**
